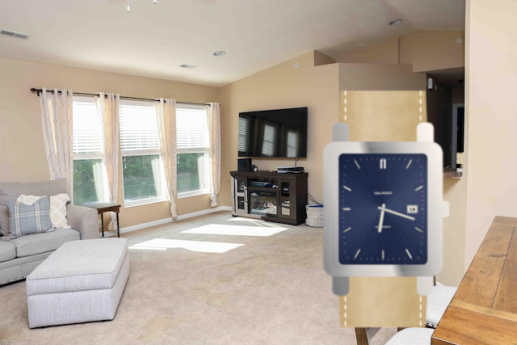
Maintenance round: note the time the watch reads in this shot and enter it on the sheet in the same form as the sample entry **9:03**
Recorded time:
**6:18**
